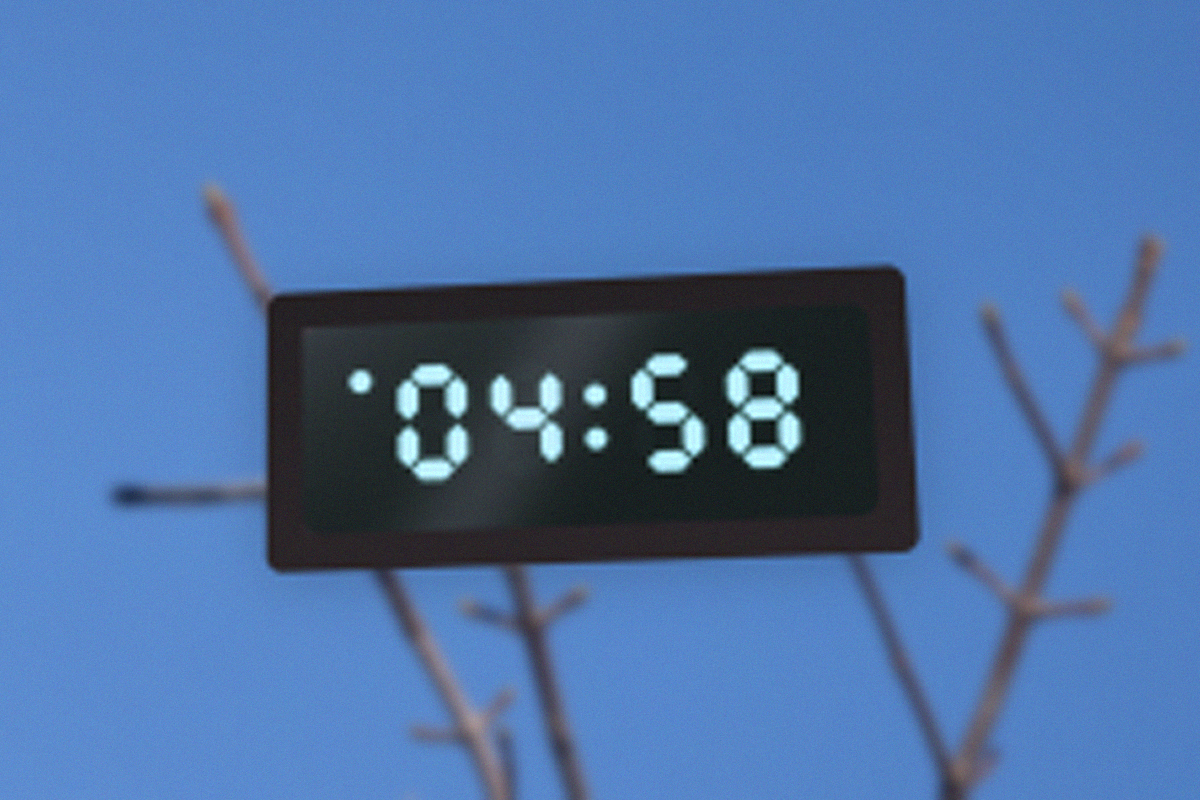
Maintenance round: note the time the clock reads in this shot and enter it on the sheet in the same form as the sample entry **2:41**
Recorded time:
**4:58**
